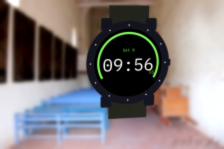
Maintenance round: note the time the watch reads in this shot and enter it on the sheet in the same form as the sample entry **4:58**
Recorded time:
**9:56**
